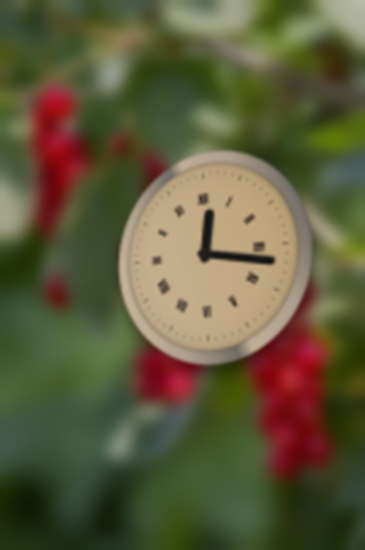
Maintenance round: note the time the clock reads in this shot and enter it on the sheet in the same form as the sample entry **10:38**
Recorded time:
**12:17**
